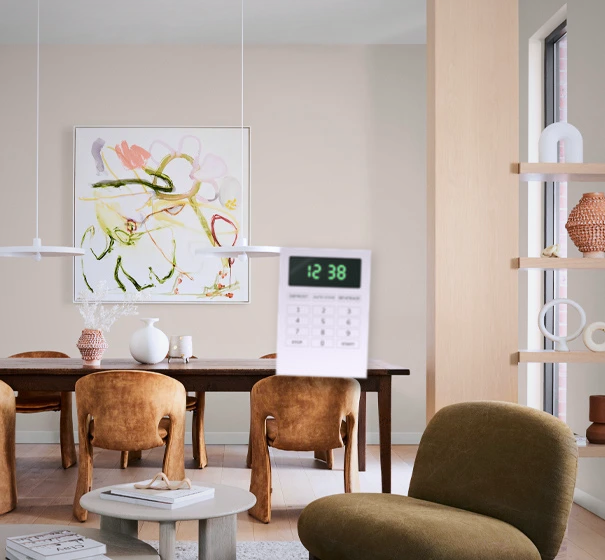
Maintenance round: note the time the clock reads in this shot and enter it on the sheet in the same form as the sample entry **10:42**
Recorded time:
**12:38**
